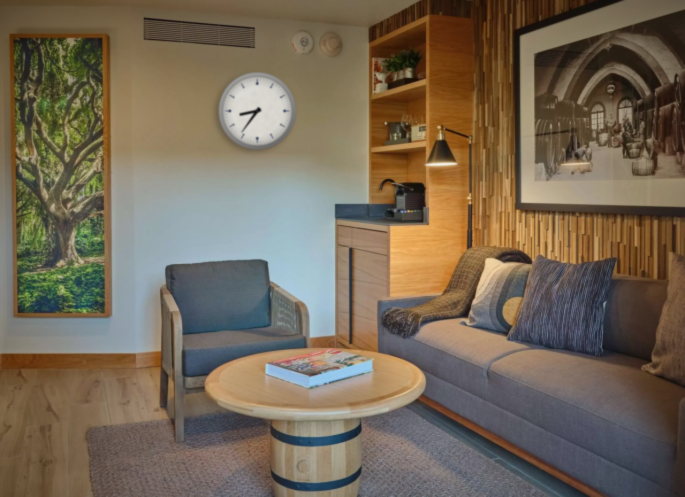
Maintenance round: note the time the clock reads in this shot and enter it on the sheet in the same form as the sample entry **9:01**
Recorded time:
**8:36**
